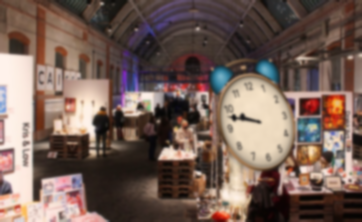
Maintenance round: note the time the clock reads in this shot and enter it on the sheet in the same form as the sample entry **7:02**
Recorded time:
**9:48**
